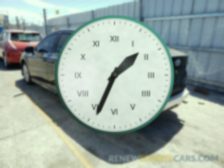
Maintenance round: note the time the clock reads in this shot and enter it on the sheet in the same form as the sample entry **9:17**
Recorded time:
**1:34**
